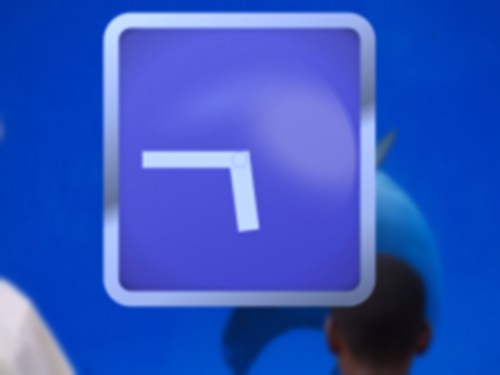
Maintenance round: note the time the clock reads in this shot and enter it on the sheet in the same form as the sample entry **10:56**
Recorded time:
**5:45**
